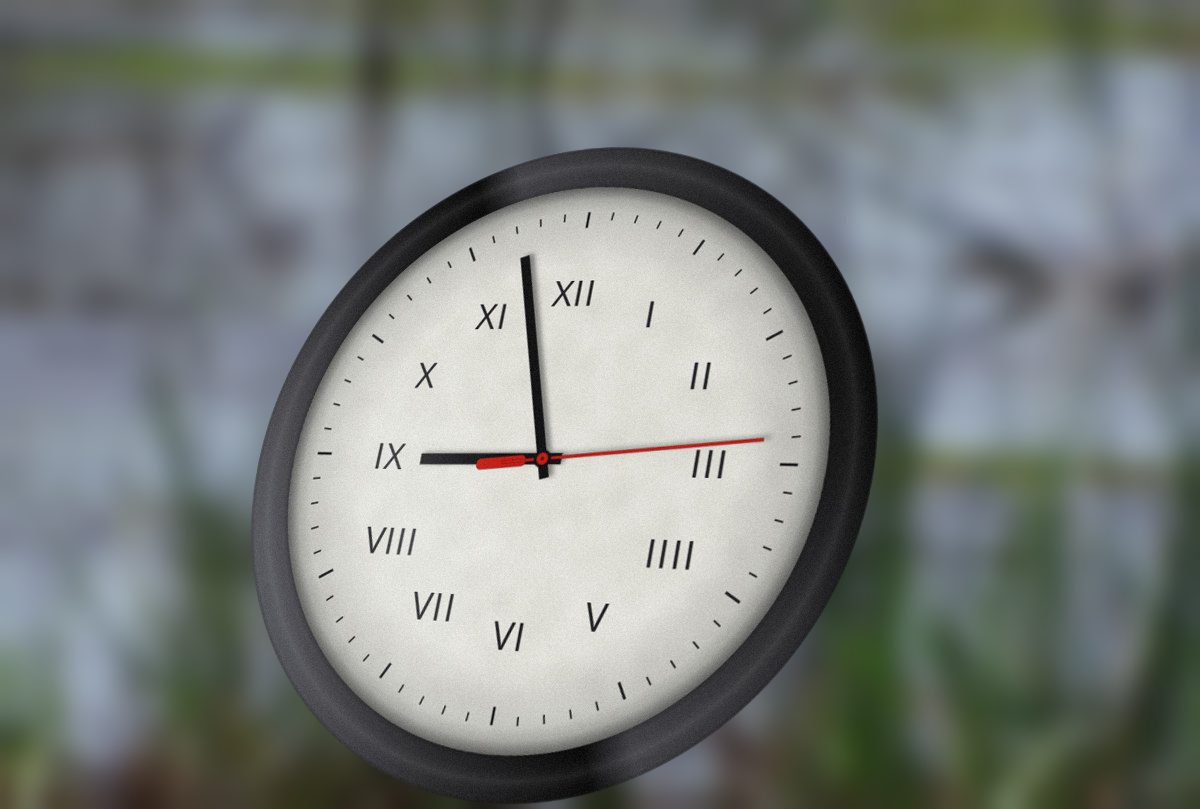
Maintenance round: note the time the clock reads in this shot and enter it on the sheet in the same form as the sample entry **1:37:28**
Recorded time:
**8:57:14**
